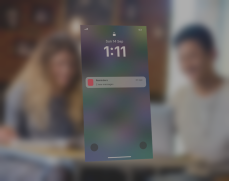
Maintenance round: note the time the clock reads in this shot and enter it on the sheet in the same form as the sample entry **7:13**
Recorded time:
**1:11**
